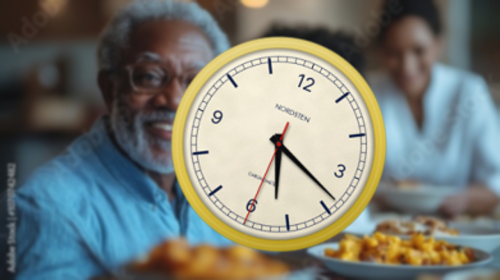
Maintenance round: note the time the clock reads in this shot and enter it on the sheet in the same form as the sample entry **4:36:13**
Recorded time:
**5:18:30**
